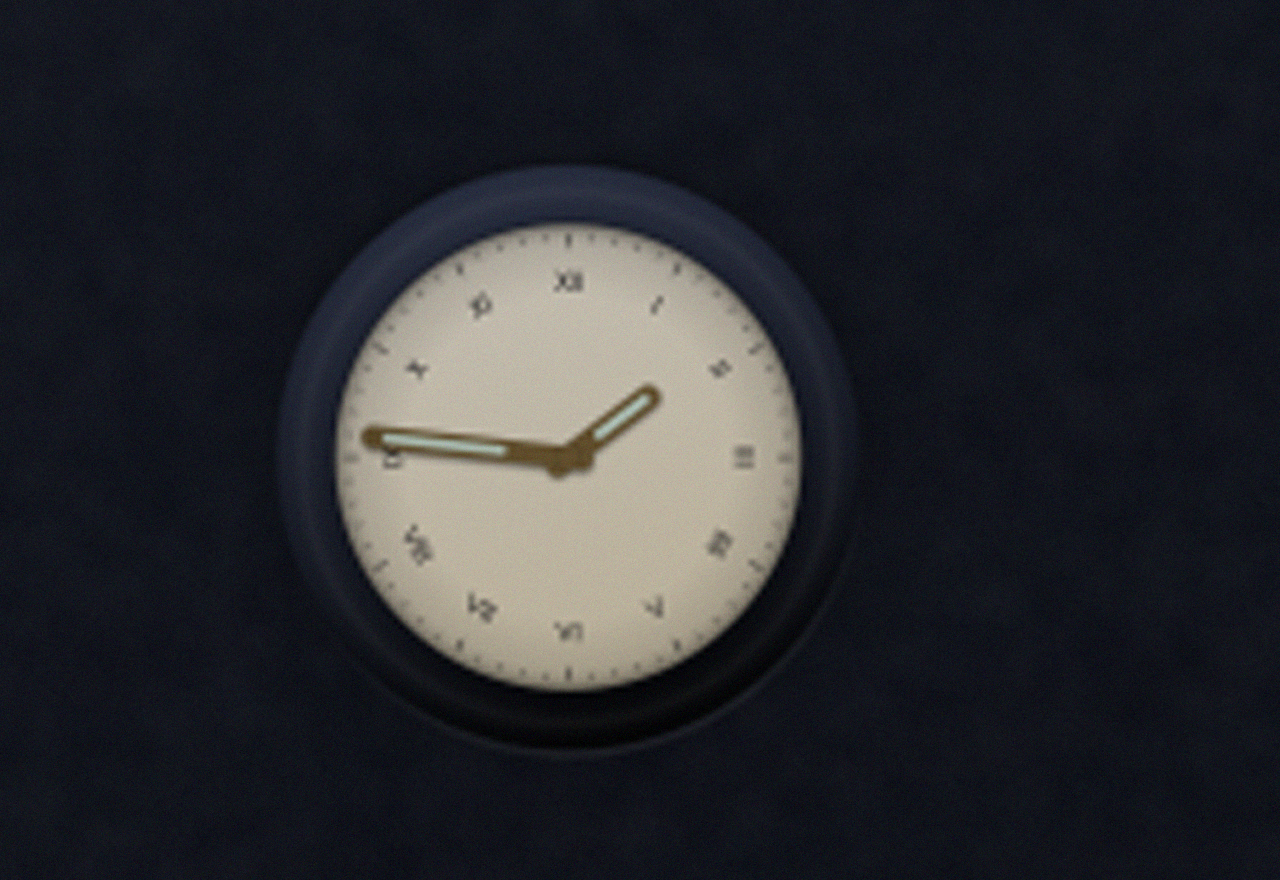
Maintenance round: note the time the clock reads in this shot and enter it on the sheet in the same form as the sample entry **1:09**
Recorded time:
**1:46**
